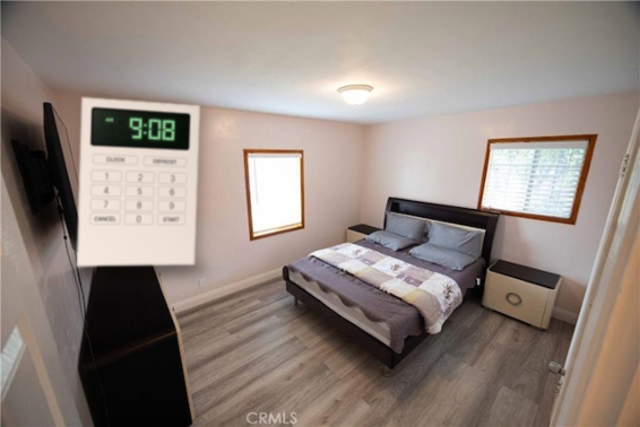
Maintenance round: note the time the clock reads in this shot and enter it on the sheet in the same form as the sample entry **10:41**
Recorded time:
**9:08**
